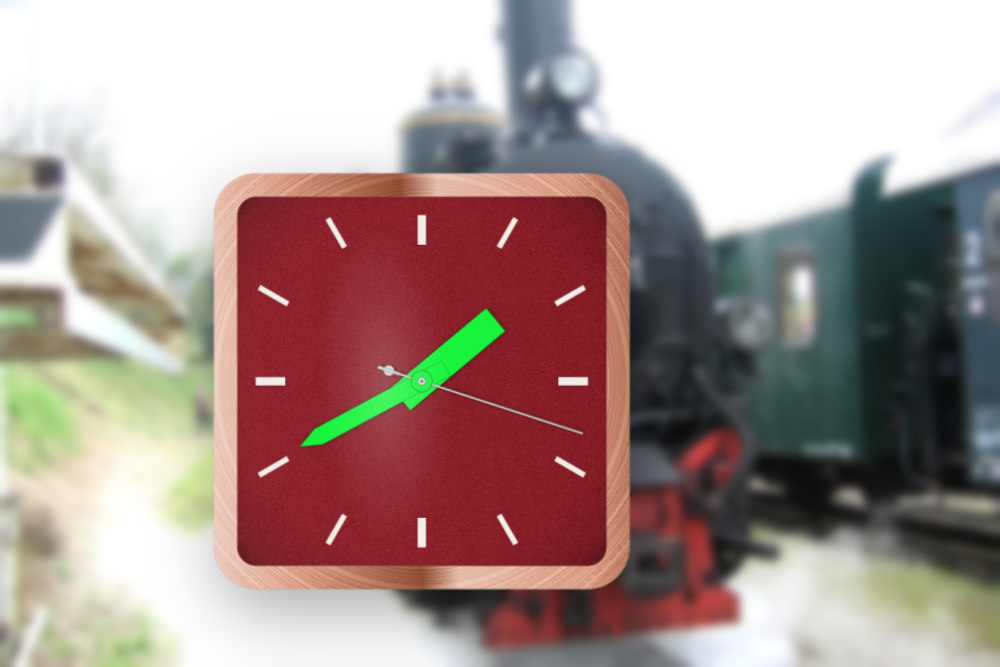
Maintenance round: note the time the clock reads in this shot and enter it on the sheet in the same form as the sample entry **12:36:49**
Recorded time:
**1:40:18**
